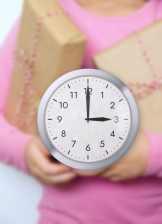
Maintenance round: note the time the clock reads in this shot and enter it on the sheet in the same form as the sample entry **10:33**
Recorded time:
**3:00**
